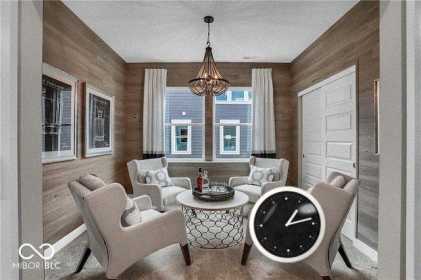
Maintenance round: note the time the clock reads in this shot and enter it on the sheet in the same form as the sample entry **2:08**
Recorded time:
**1:13**
